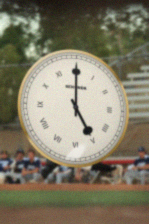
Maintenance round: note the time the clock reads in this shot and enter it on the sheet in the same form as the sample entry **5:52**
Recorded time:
**5:00**
